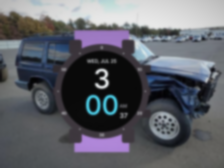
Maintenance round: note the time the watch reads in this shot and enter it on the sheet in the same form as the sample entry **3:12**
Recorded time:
**3:00**
